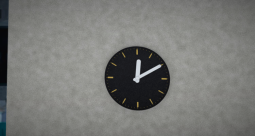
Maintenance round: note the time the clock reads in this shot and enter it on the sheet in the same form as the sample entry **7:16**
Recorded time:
**12:10**
